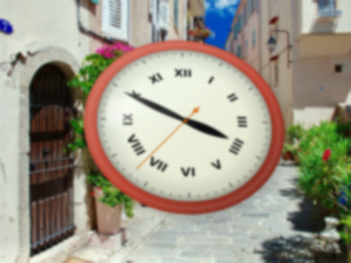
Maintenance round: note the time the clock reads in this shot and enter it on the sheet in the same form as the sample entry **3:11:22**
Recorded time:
**3:49:37**
